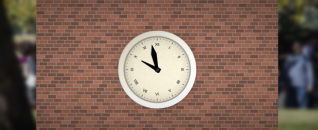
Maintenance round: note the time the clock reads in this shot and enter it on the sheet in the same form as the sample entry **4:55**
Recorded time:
**9:58**
